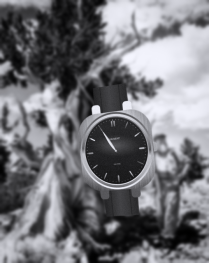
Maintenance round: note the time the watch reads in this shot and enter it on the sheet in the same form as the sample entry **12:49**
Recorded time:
**10:55**
